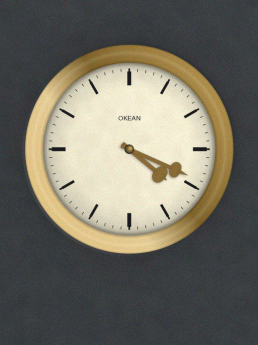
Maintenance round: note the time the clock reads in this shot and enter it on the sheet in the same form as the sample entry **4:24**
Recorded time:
**4:19**
